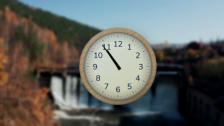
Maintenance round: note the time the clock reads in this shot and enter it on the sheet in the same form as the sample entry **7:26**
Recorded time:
**10:54**
